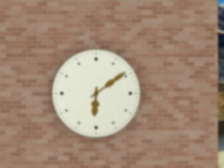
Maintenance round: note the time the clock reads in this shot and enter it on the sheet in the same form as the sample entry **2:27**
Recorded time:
**6:09**
